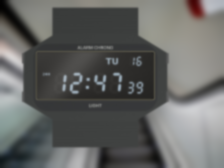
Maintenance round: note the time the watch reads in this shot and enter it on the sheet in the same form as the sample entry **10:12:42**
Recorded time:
**12:47:39**
